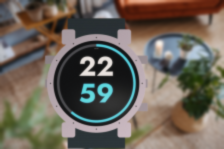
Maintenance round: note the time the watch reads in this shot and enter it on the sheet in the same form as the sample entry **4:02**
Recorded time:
**22:59**
